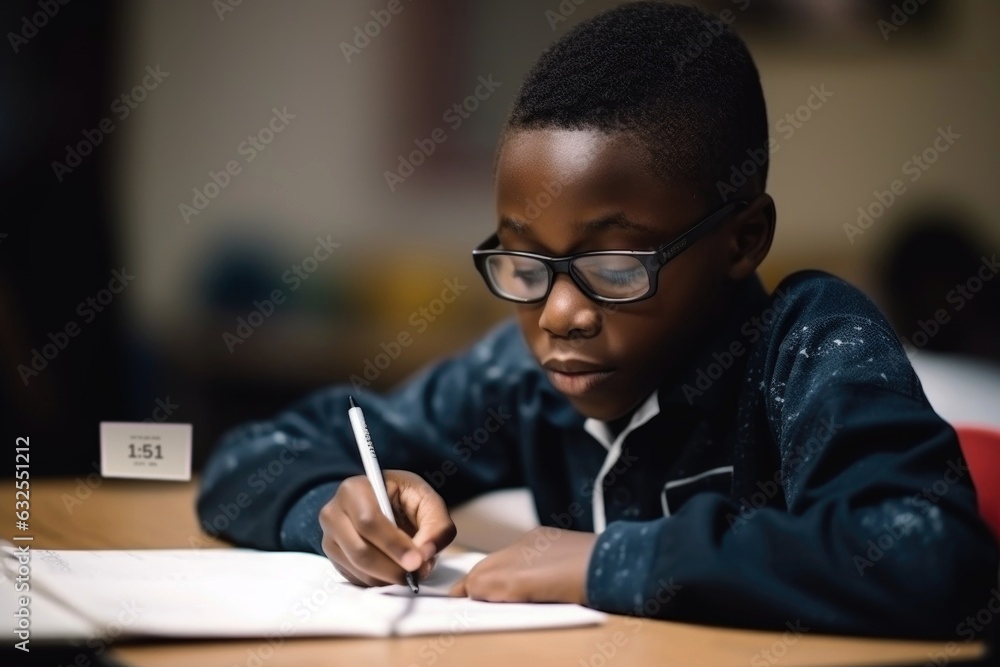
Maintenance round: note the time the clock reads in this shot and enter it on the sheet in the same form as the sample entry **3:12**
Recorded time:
**1:51**
